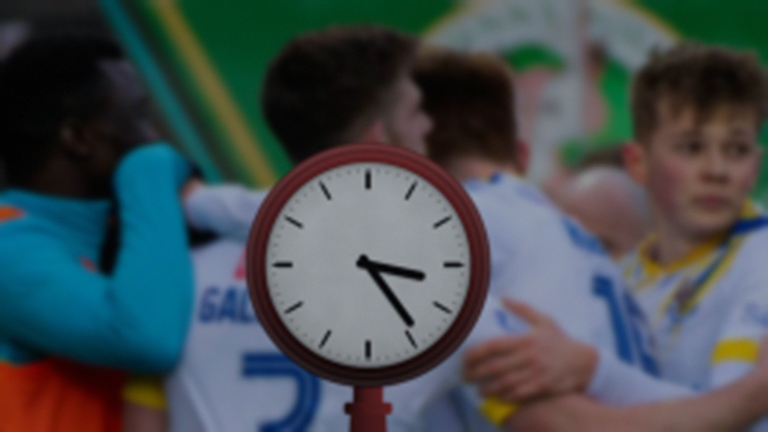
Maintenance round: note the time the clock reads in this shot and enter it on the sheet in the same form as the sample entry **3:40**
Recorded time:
**3:24**
